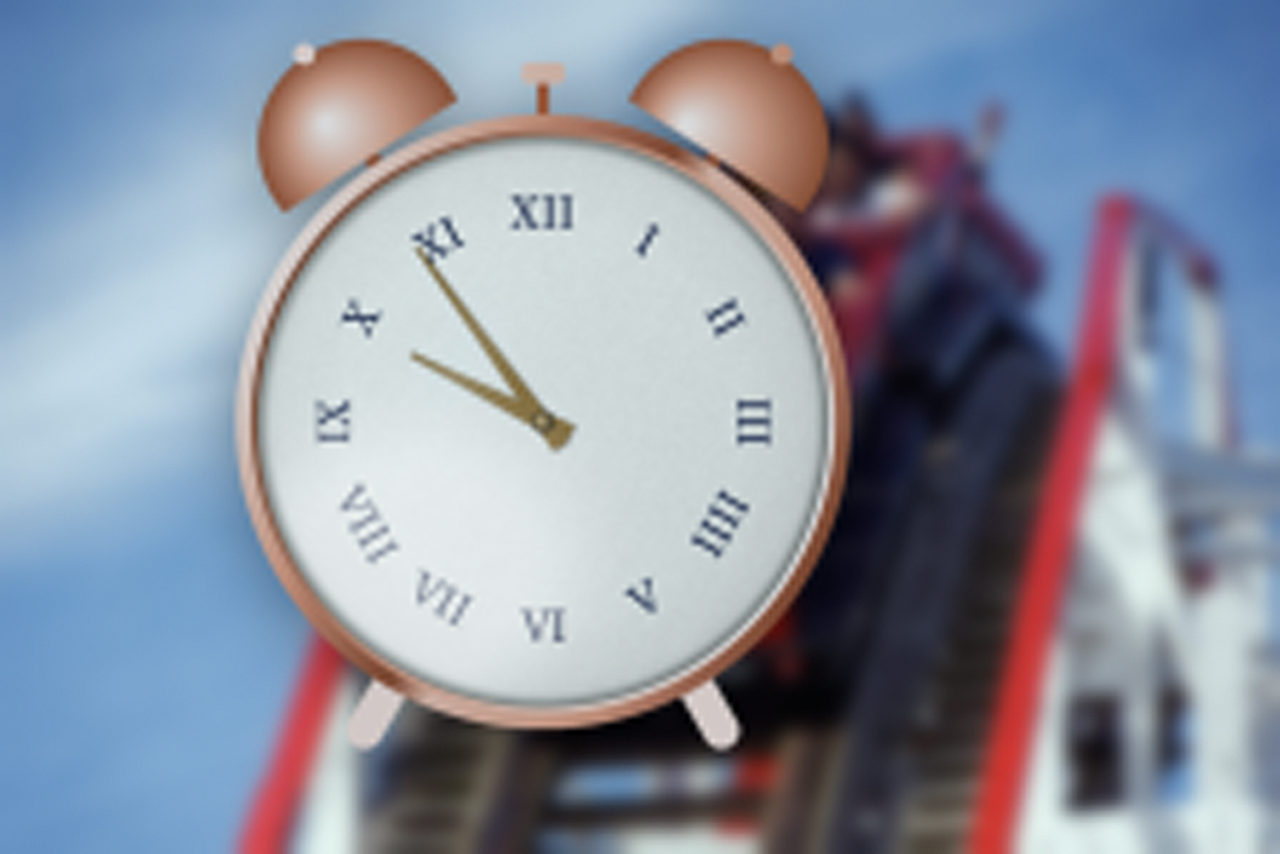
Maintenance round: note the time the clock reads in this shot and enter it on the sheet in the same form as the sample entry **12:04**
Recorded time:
**9:54**
